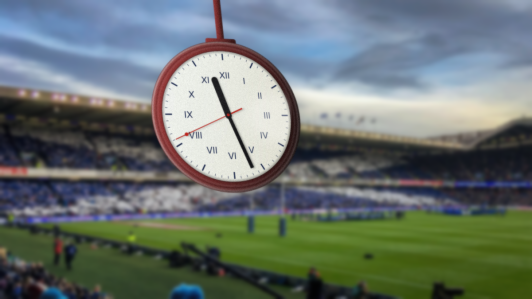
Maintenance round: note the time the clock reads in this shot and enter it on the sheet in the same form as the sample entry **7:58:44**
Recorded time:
**11:26:41**
